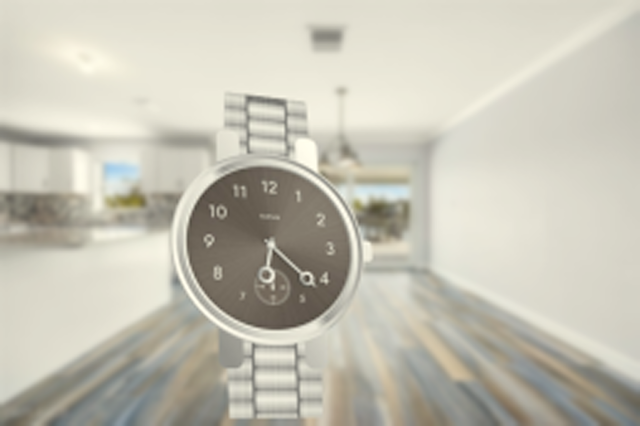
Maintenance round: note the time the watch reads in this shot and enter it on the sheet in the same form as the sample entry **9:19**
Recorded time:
**6:22**
